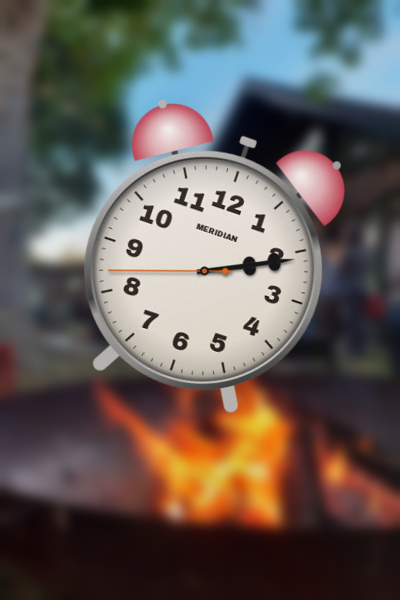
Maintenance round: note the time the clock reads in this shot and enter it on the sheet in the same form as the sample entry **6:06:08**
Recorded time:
**2:10:42**
